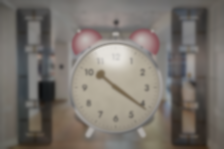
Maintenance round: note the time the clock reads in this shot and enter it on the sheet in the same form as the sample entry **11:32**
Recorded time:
**10:21**
